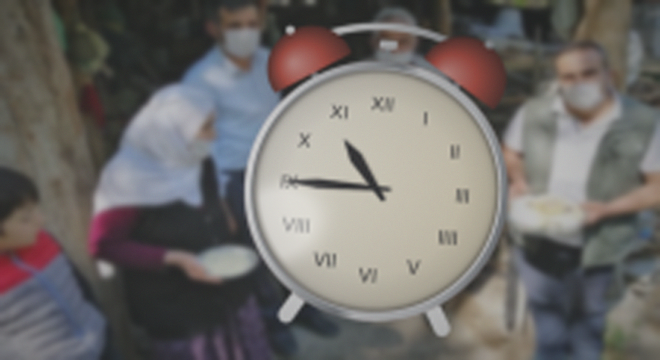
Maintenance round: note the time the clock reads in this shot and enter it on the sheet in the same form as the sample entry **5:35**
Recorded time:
**10:45**
